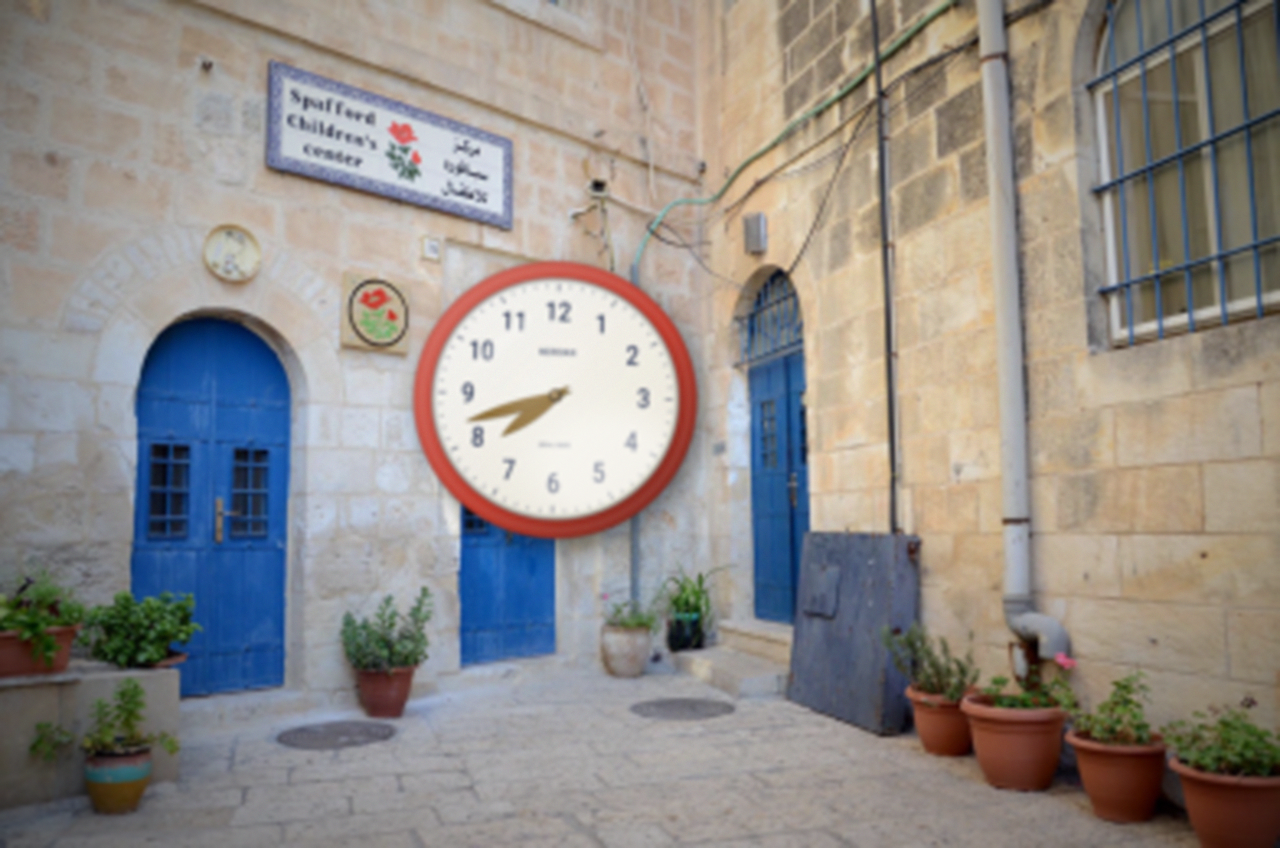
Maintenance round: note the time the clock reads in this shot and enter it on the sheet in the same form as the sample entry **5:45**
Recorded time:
**7:42**
